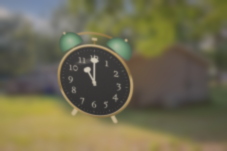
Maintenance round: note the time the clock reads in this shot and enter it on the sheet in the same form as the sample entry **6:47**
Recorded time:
**11:00**
